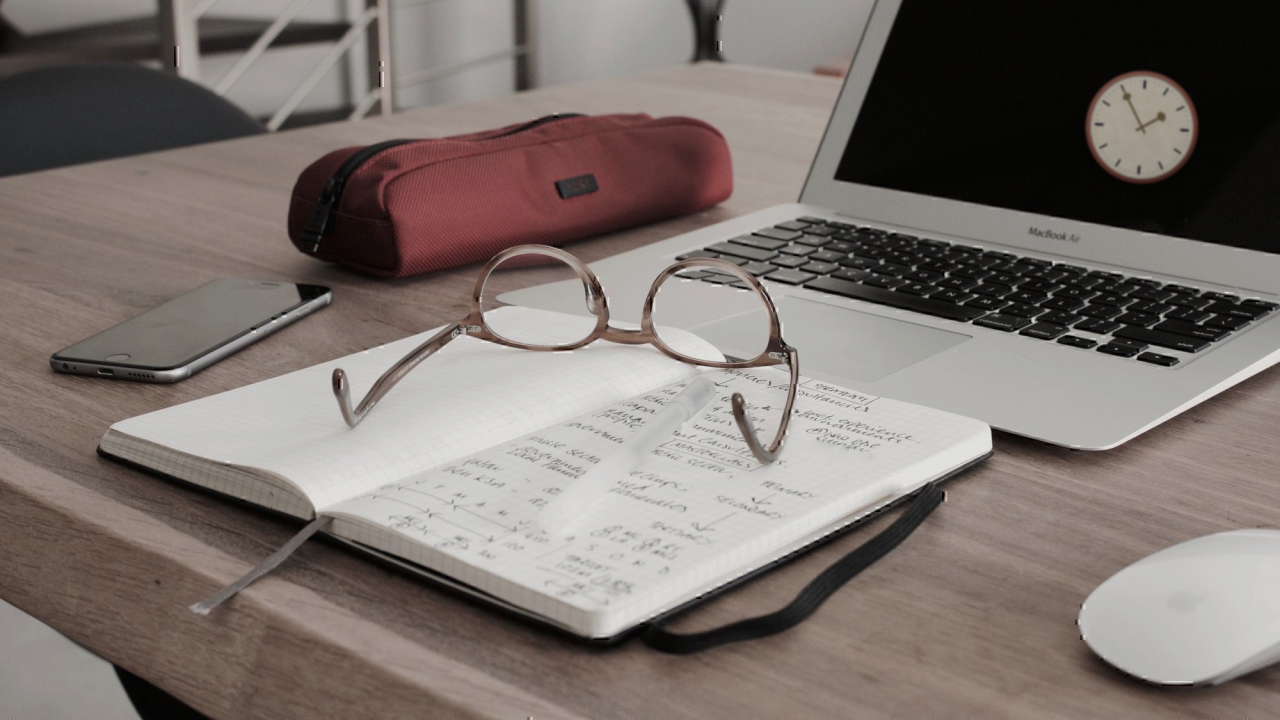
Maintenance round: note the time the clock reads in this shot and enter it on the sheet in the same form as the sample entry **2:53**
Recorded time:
**1:55**
